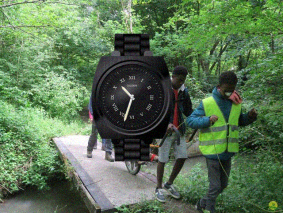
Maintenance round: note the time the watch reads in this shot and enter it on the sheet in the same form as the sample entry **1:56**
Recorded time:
**10:33**
